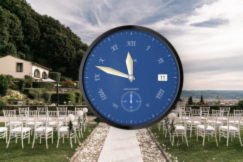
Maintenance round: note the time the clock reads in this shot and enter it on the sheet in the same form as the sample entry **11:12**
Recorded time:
**11:48**
